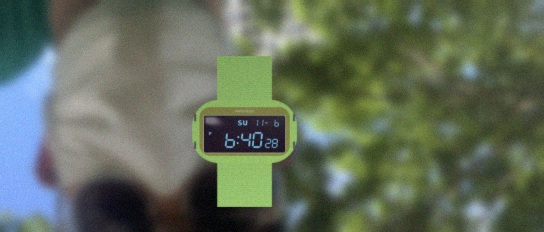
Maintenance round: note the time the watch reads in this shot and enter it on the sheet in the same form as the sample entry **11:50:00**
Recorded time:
**6:40:28**
